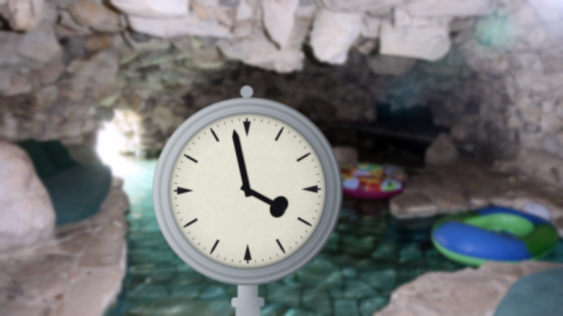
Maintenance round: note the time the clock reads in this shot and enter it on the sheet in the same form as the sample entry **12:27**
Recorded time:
**3:58**
